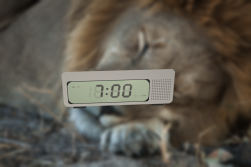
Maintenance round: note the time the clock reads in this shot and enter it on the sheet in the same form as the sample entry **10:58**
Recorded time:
**7:00**
